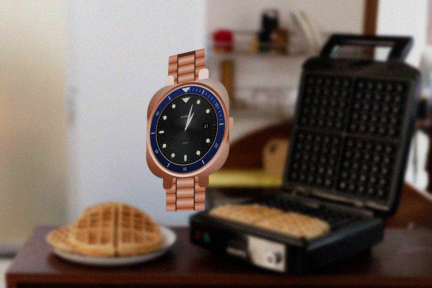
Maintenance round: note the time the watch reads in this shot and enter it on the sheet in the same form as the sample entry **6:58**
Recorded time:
**1:03**
